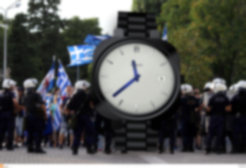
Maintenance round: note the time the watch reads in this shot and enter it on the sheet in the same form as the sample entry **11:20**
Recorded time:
**11:38**
